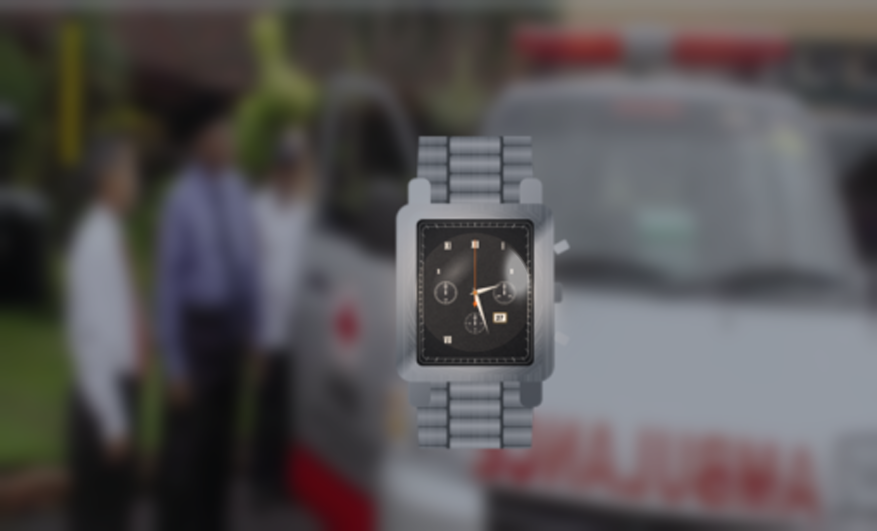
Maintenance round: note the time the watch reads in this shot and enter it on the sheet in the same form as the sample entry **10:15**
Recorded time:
**2:27**
